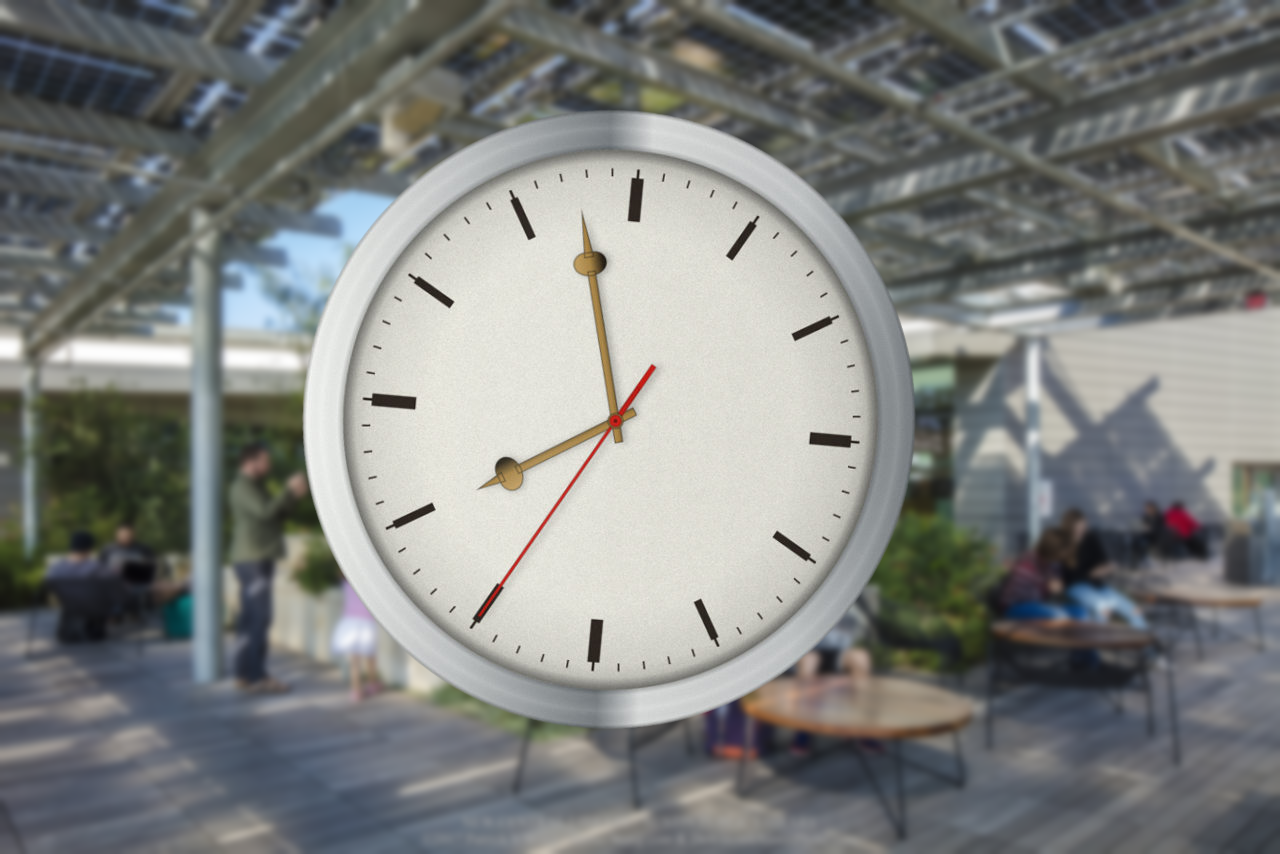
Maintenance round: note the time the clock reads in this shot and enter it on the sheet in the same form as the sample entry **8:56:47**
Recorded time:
**7:57:35**
